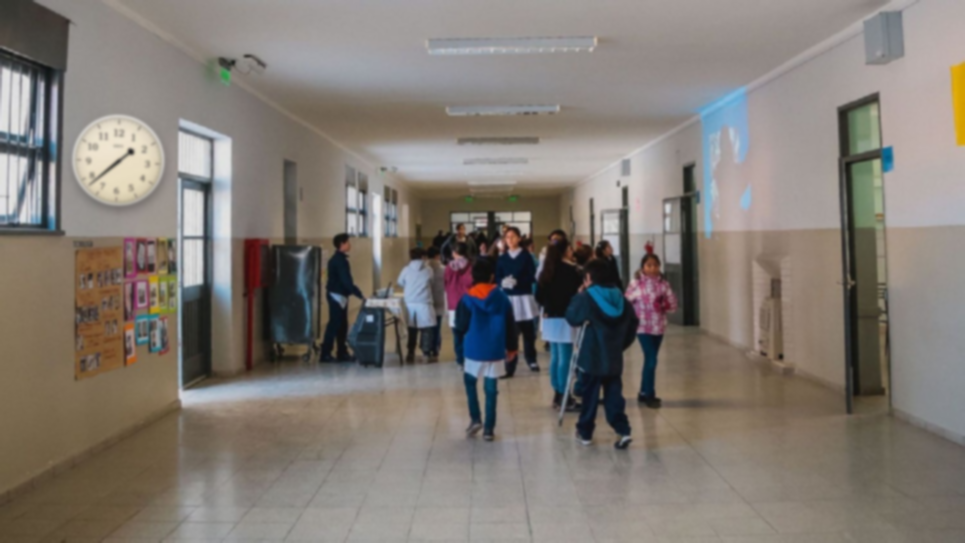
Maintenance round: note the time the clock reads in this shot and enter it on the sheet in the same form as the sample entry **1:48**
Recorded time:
**1:38**
